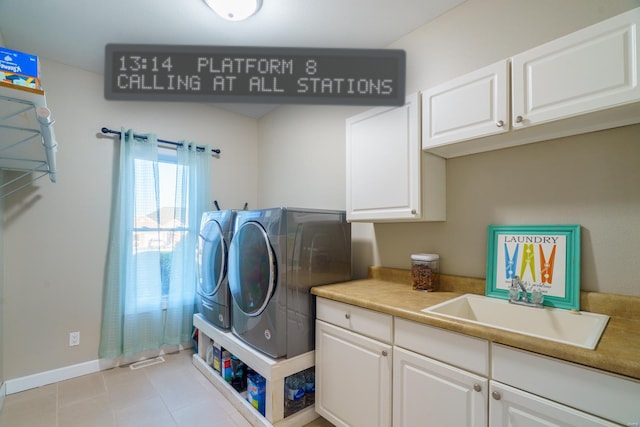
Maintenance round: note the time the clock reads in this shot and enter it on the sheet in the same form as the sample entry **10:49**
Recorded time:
**13:14**
